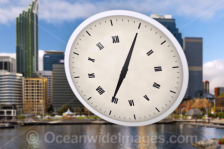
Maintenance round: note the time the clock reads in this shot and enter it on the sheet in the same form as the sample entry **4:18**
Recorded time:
**7:05**
